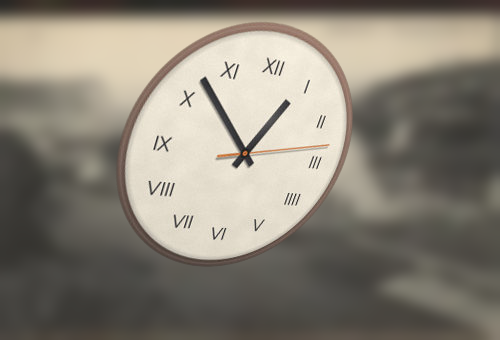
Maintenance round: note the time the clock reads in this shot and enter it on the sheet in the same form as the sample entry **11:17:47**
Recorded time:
**12:52:13**
